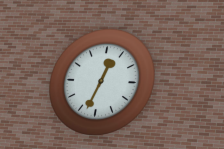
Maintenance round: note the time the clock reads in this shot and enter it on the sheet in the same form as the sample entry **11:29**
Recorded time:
**12:33**
